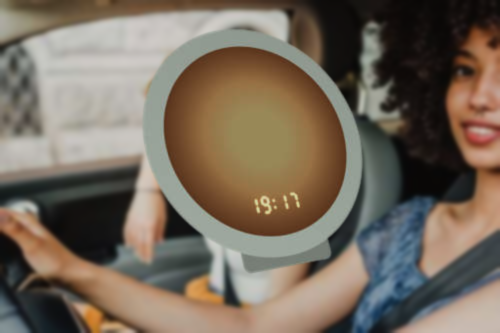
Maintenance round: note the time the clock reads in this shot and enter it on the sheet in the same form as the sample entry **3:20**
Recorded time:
**19:17**
